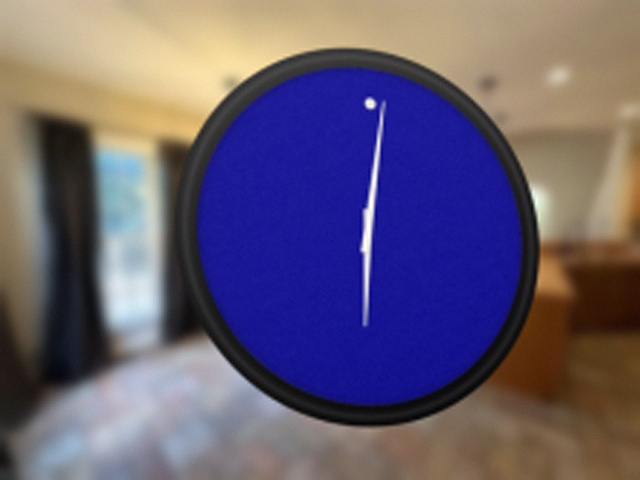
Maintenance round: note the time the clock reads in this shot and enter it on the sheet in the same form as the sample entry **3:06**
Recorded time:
**6:01**
